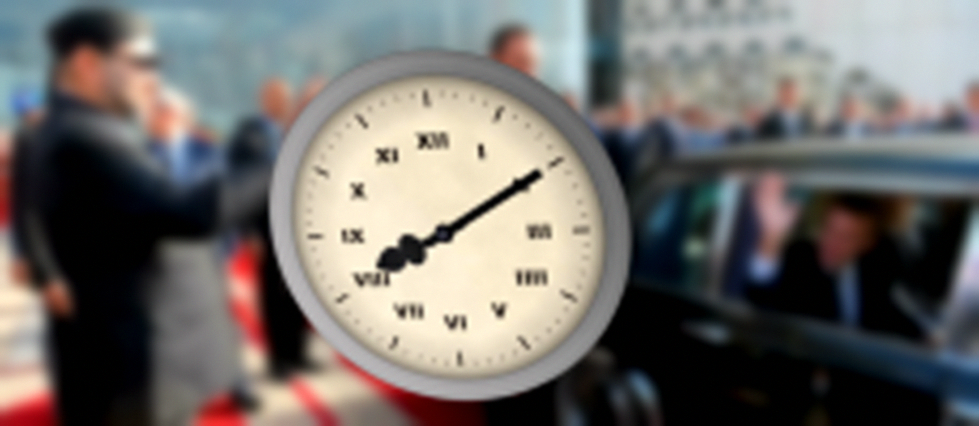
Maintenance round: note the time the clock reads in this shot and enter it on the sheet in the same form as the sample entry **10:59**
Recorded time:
**8:10**
